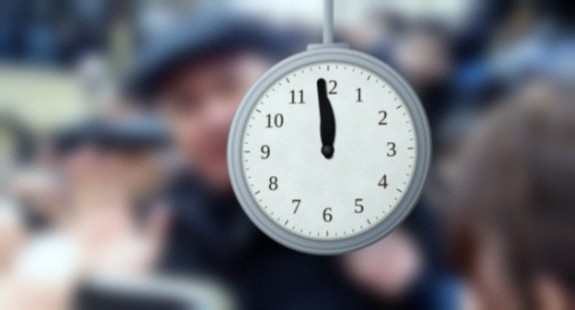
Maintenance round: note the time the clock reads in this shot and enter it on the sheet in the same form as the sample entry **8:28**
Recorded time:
**11:59**
